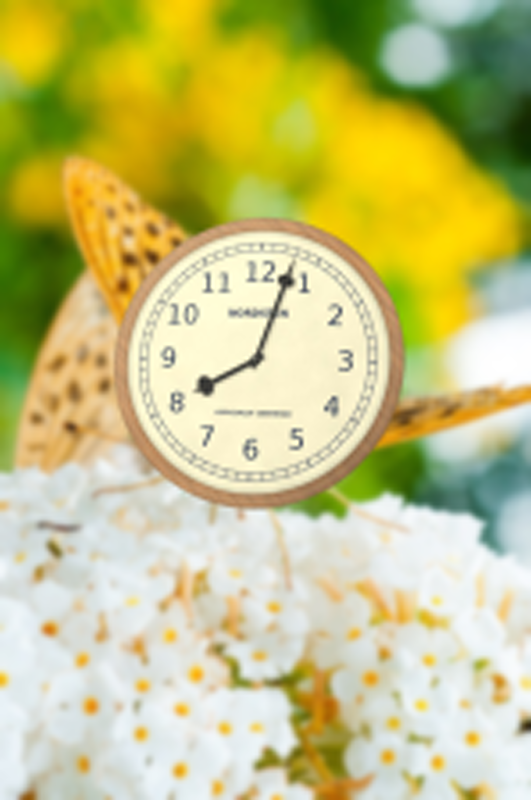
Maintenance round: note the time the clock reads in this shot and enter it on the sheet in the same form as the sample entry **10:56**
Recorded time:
**8:03**
